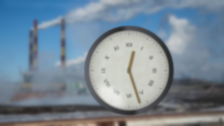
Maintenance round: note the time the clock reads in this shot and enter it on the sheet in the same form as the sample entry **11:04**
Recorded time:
**12:27**
